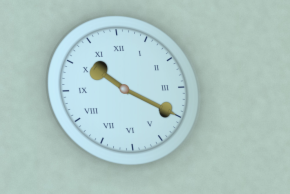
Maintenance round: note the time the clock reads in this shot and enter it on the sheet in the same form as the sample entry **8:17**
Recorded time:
**10:20**
